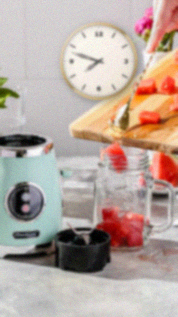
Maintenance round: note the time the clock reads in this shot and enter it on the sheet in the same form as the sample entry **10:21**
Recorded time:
**7:48**
